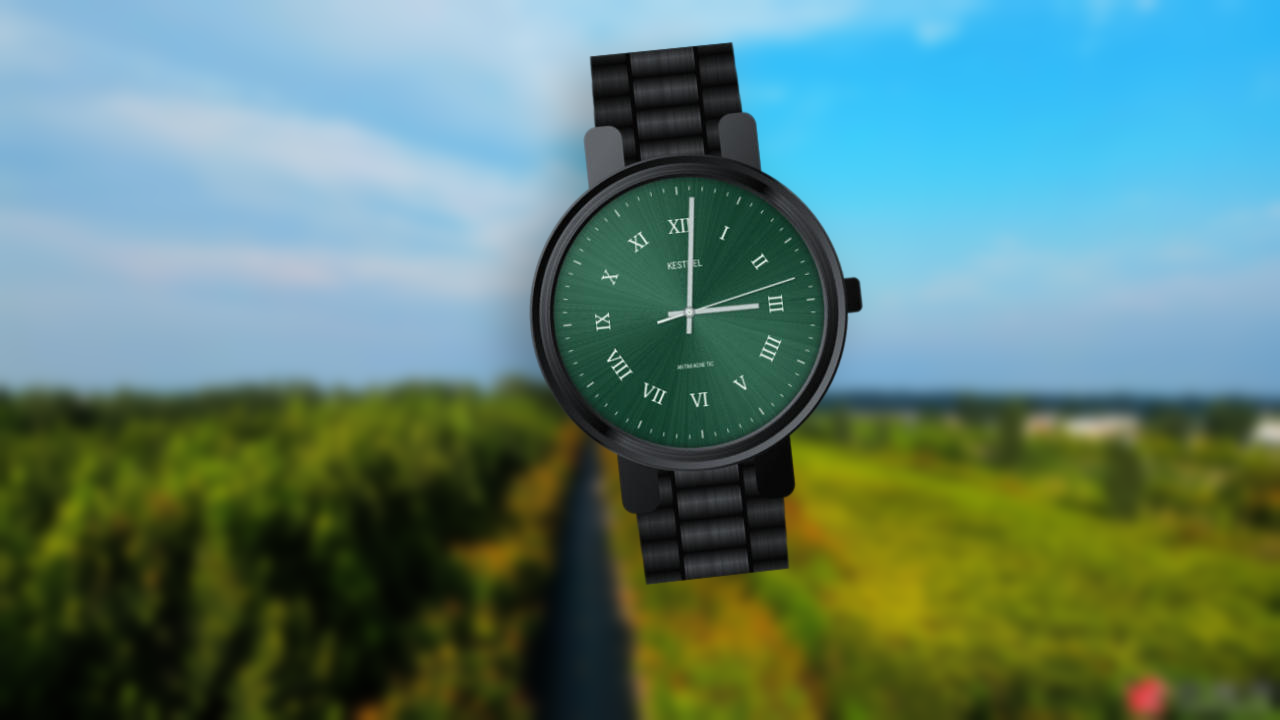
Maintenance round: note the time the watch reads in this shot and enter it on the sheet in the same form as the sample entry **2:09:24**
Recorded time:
**3:01:13**
